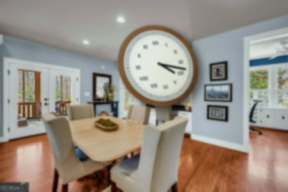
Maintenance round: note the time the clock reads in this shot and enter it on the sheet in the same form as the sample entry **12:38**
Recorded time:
**4:18**
